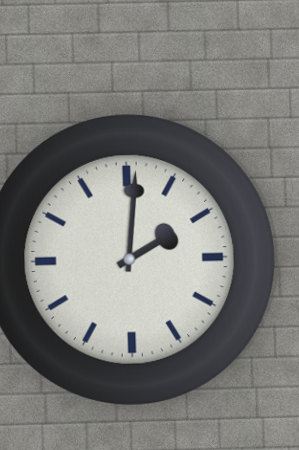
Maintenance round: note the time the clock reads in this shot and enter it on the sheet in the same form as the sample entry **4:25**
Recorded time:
**2:01**
